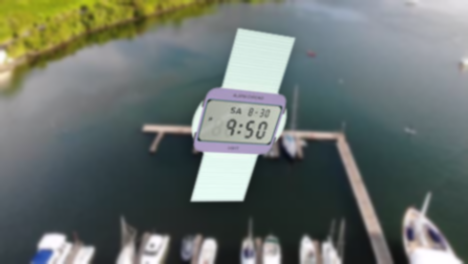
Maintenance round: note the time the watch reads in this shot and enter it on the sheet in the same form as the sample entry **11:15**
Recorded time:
**9:50**
